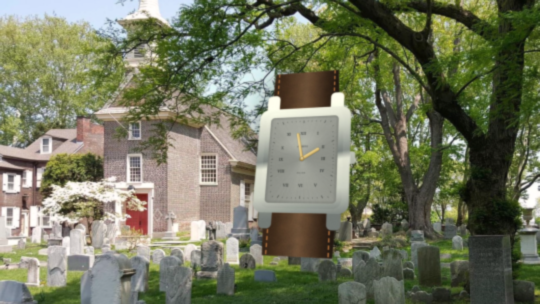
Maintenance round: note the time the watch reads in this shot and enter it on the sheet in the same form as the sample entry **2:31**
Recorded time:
**1:58**
